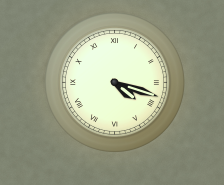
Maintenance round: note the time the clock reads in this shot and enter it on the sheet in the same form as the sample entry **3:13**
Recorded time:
**4:18**
